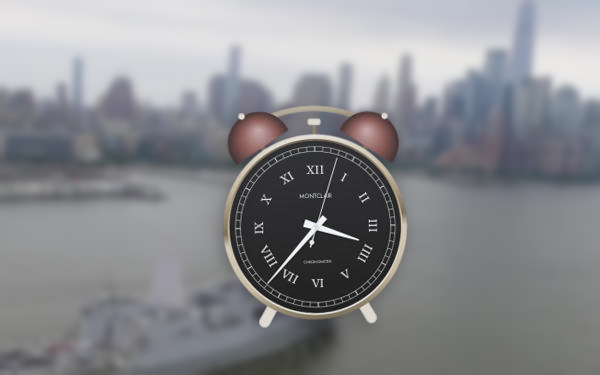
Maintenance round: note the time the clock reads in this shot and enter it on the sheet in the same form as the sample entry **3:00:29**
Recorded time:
**3:37:03**
